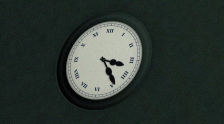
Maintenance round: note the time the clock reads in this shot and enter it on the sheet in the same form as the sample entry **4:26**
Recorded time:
**3:24**
